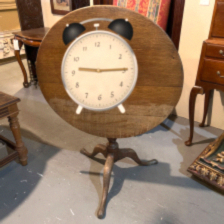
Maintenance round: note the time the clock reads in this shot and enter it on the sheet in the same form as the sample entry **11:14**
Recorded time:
**9:15**
